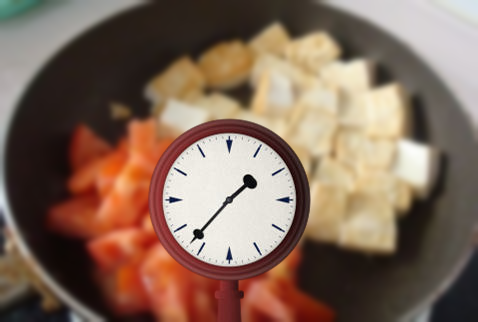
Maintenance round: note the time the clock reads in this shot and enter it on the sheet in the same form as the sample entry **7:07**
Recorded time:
**1:37**
